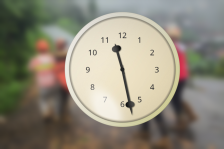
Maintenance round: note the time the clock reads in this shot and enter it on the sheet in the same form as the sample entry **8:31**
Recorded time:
**11:28**
